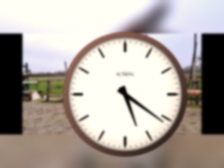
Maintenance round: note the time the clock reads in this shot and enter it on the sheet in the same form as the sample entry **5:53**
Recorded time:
**5:21**
